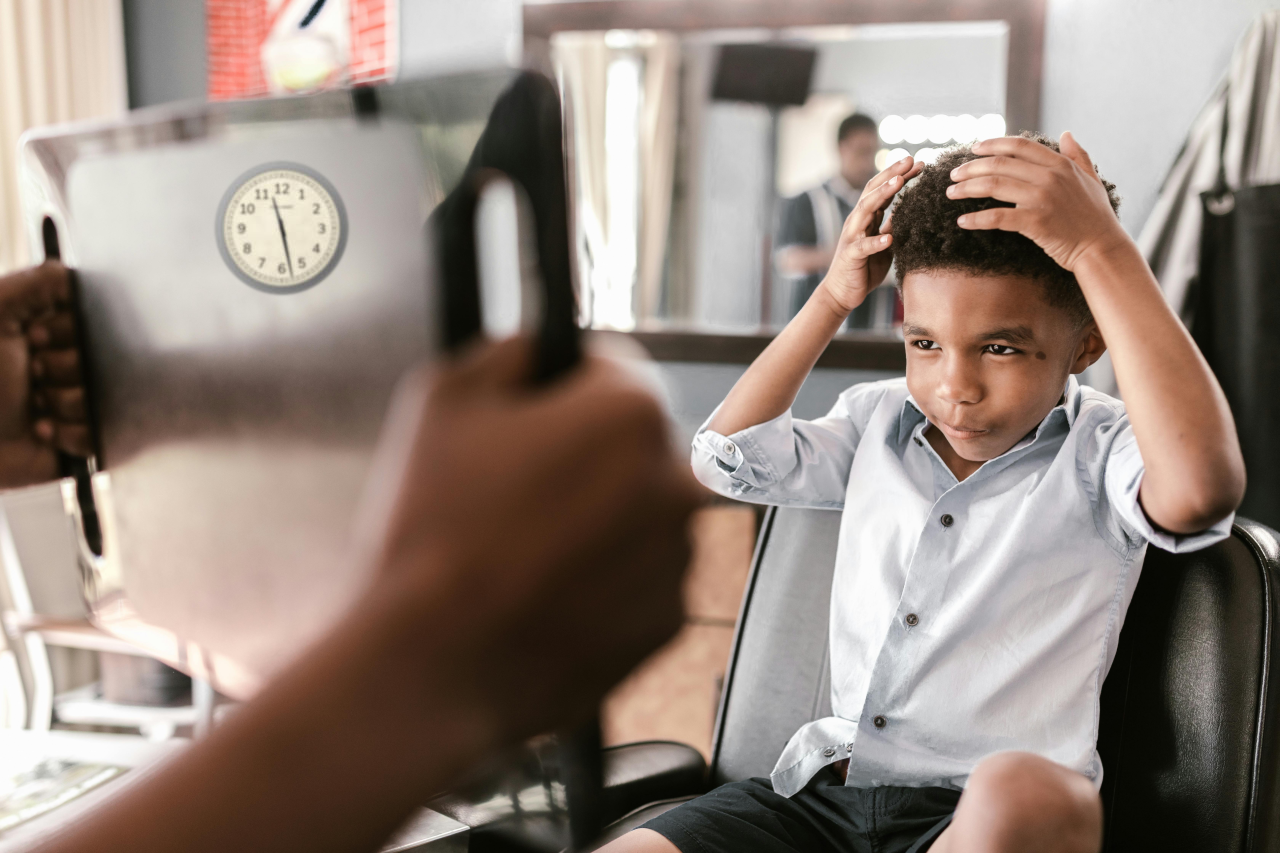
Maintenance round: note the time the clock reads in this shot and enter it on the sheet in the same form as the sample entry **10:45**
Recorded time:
**11:28**
